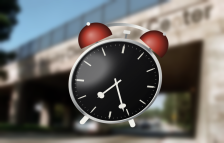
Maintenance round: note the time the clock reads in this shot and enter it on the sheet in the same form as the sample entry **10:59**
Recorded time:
**7:26**
